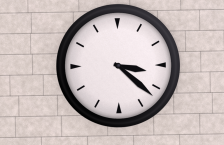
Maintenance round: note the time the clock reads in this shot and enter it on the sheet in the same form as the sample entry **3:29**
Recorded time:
**3:22**
